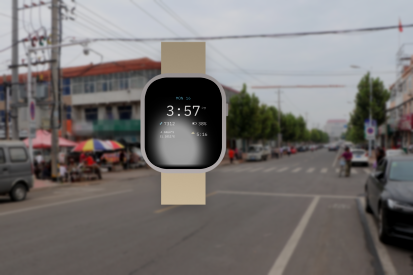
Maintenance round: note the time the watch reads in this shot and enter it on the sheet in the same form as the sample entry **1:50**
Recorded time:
**3:57**
